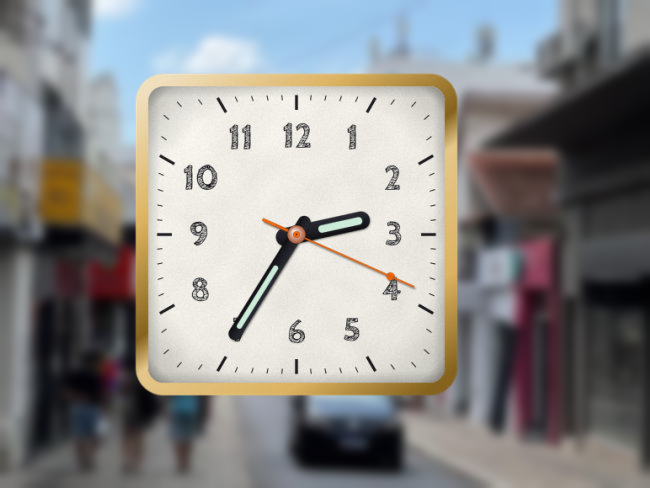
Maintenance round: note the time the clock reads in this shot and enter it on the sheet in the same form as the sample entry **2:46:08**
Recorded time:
**2:35:19**
